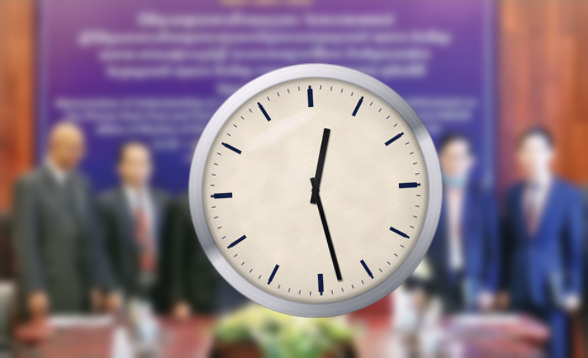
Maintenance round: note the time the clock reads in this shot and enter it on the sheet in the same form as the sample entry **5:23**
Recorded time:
**12:28**
